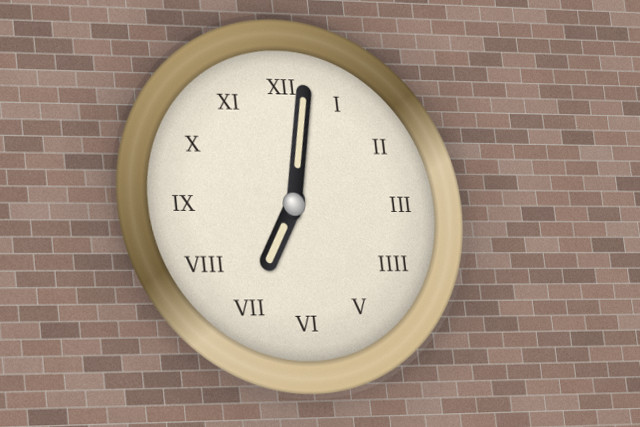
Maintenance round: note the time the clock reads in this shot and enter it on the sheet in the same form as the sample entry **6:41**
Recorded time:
**7:02**
